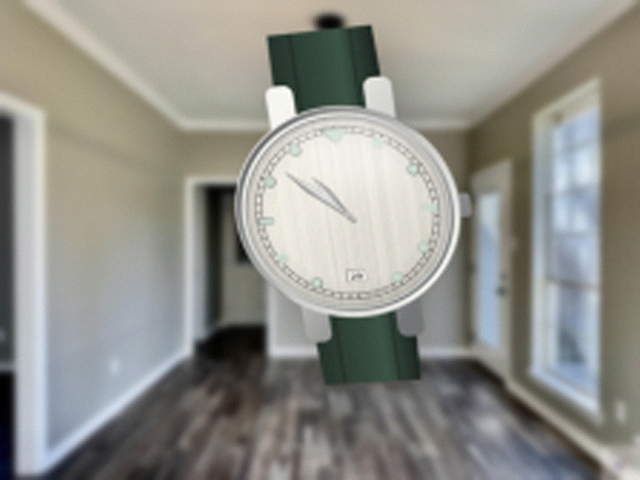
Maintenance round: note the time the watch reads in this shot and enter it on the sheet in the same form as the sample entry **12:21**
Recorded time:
**10:52**
